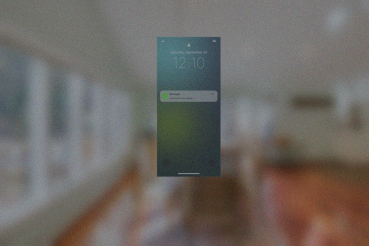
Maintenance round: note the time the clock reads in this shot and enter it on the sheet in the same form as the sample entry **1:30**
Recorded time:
**12:10**
